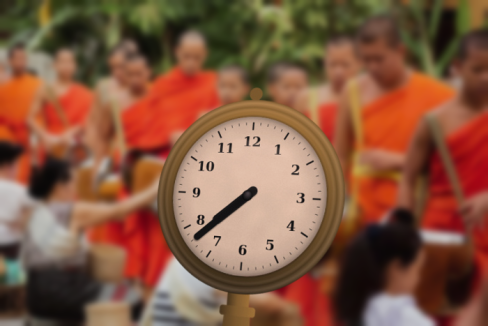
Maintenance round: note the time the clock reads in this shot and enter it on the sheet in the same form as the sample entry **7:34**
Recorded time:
**7:38**
